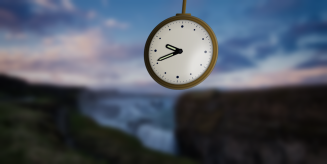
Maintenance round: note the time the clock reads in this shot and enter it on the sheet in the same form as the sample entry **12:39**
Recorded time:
**9:41**
